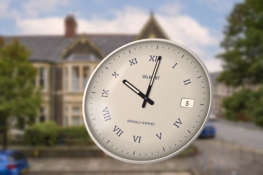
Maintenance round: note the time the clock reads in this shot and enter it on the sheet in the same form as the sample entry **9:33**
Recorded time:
**10:01**
